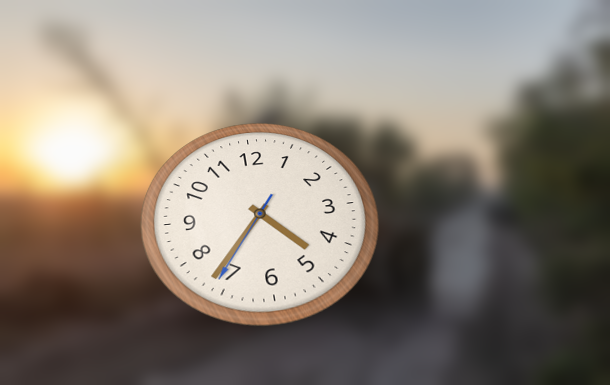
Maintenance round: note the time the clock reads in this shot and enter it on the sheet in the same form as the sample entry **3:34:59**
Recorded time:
**4:36:36**
